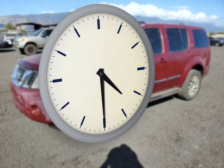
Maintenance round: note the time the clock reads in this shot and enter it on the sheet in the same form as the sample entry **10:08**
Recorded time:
**4:30**
